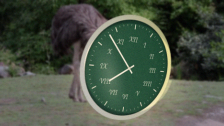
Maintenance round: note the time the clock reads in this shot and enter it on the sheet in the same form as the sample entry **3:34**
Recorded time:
**7:53**
